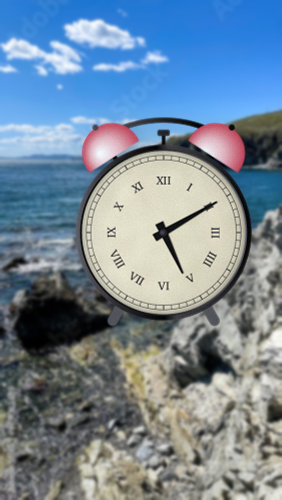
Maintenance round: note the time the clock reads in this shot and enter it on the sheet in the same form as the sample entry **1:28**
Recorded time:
**5:10**
